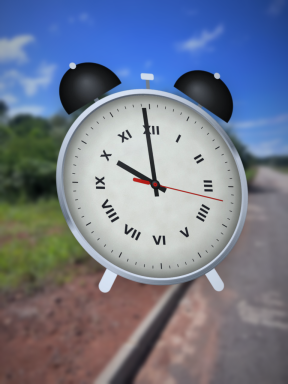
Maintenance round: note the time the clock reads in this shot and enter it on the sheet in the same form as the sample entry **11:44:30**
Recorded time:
**9:59:17**
